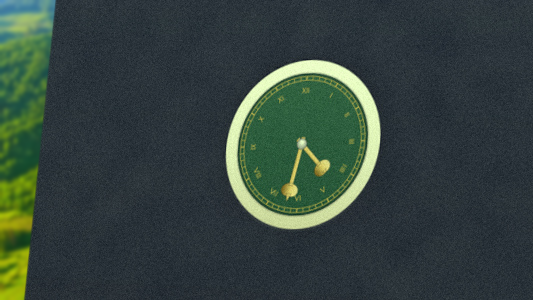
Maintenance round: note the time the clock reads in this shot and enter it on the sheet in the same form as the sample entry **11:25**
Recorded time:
**4:32**
